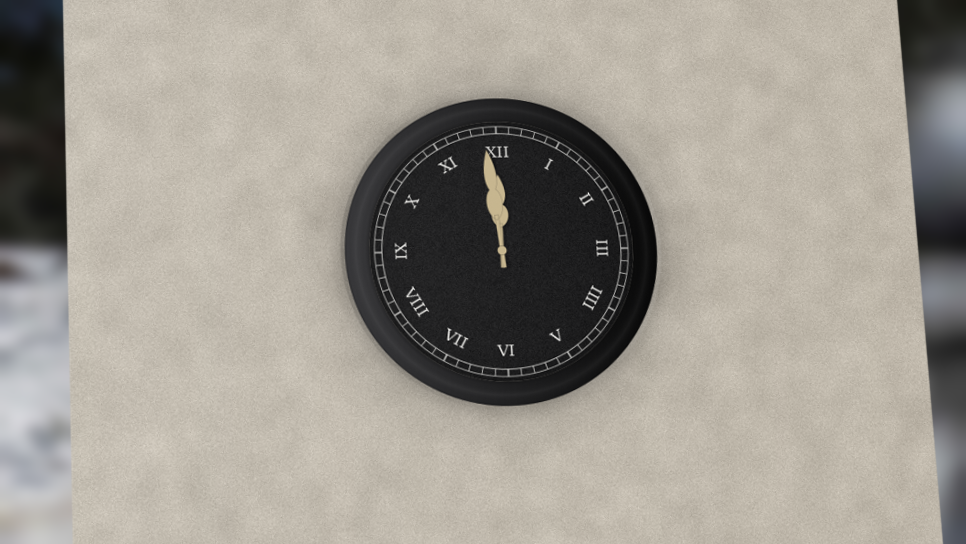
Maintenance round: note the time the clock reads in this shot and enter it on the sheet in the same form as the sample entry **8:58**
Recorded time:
**11:59**
